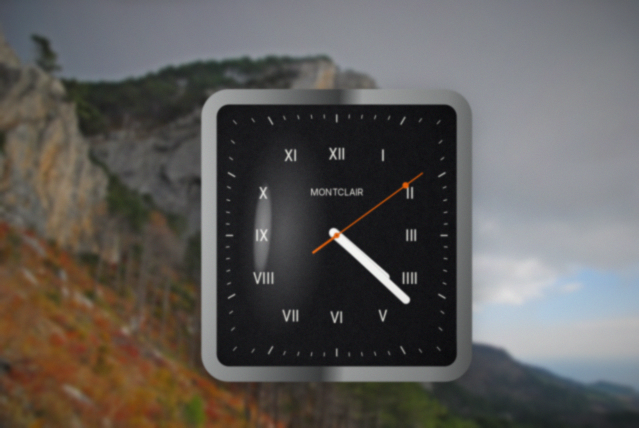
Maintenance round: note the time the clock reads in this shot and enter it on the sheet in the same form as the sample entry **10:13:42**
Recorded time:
**4:22:09**
